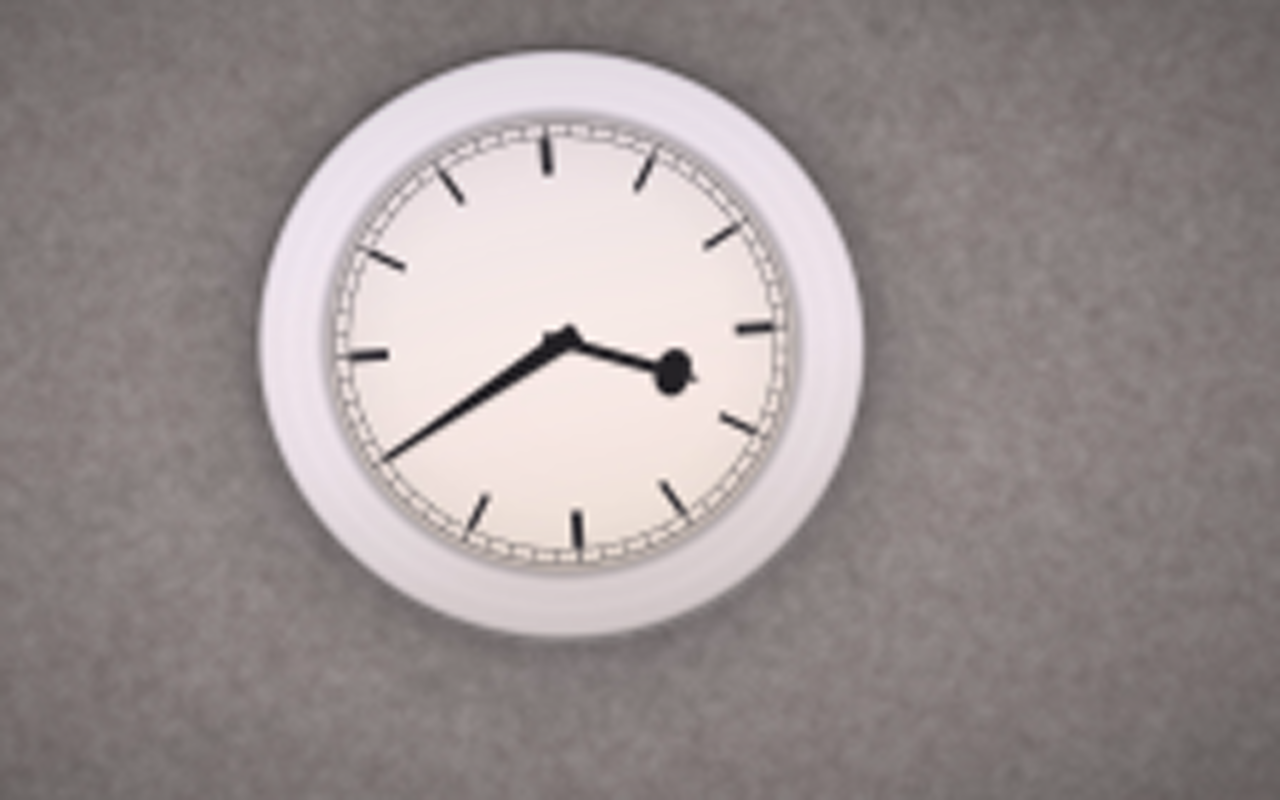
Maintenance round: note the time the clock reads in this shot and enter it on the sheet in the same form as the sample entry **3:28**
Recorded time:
**3:40**
